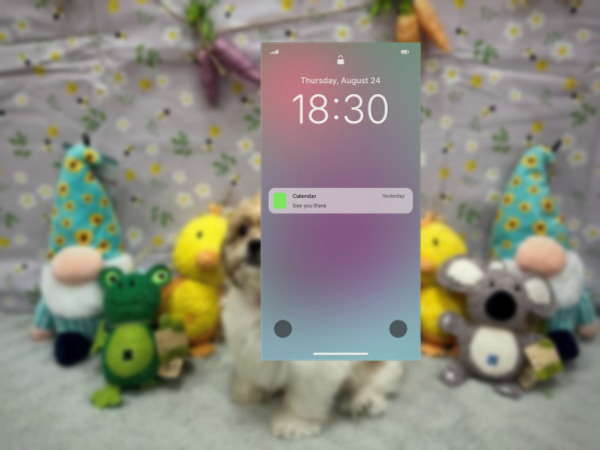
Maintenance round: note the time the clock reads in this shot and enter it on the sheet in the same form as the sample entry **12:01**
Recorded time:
**18:30**
